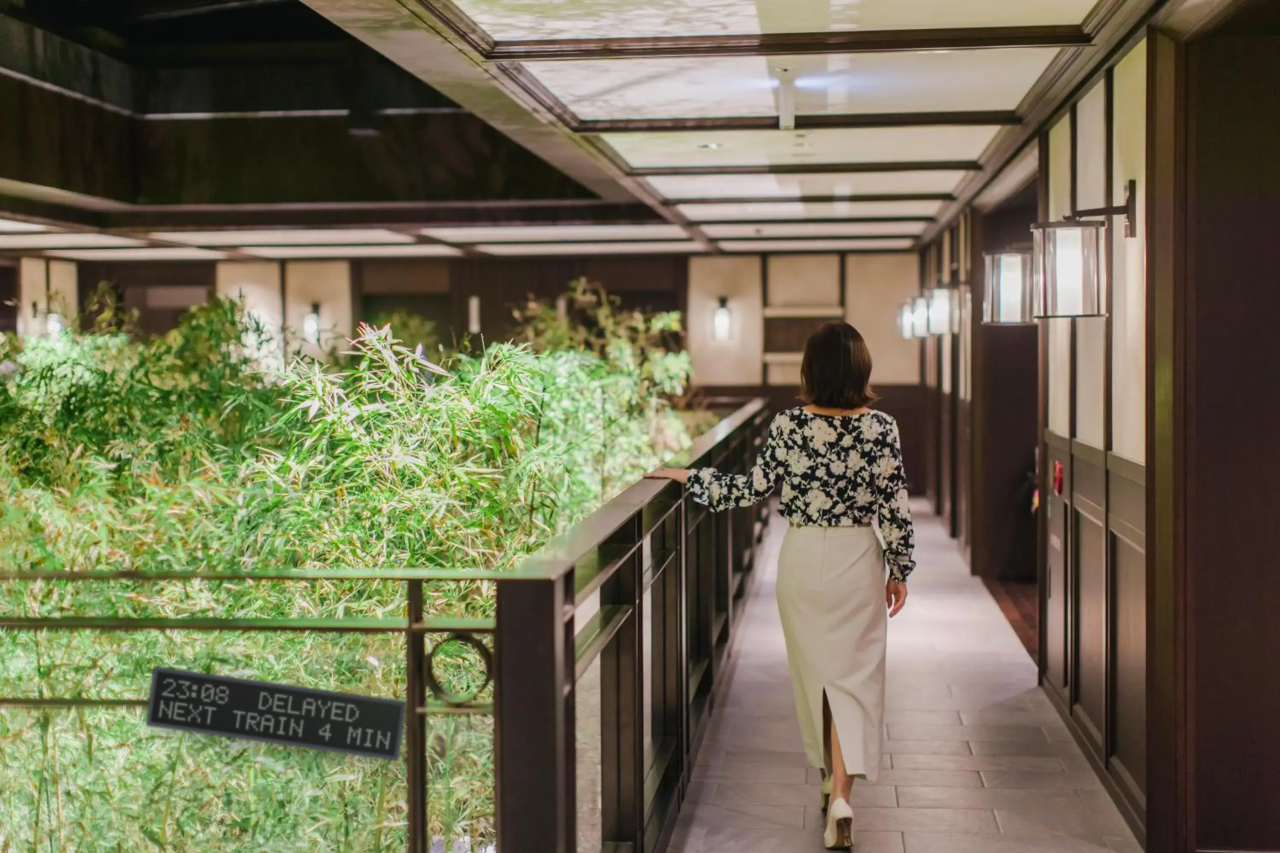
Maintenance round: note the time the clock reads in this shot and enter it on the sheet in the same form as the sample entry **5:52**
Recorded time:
**23:08**
